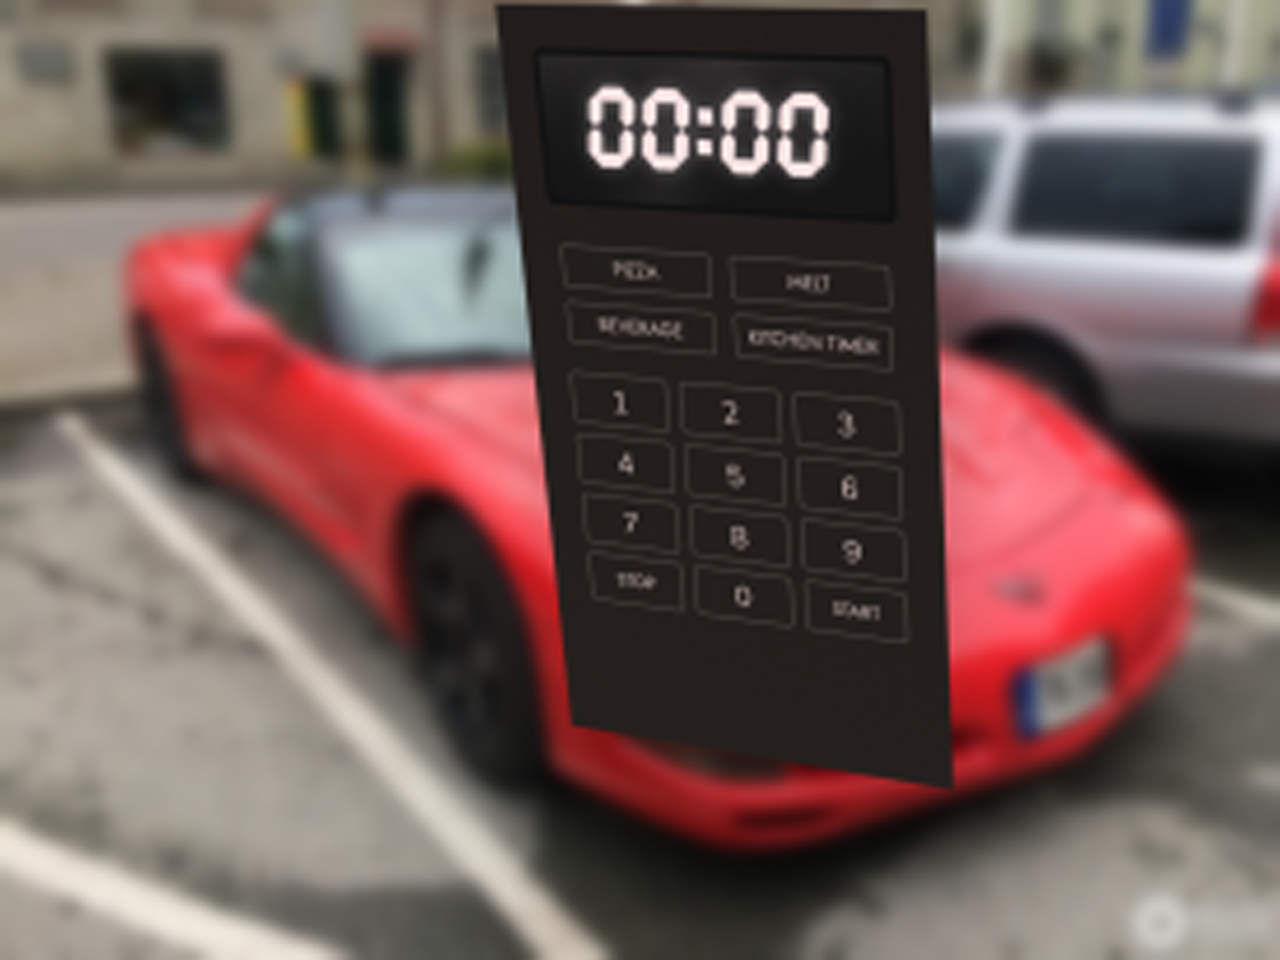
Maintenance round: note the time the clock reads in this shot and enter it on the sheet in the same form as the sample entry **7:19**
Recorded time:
**0:00**
